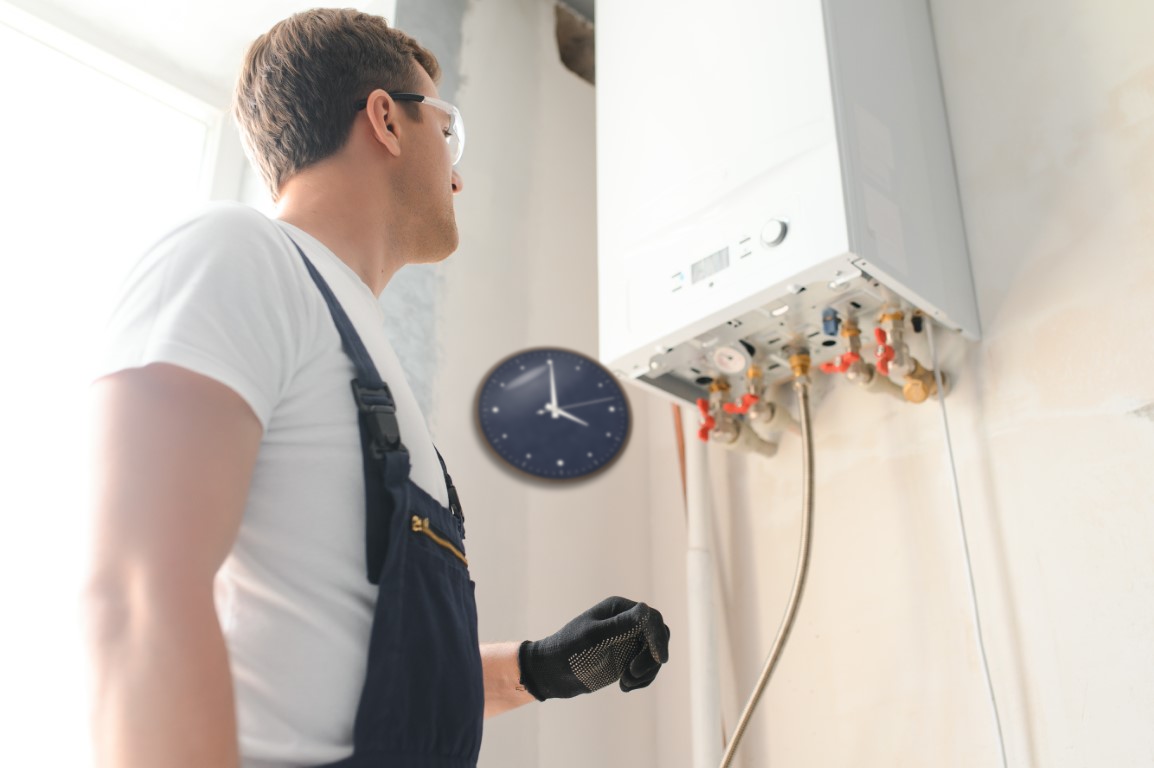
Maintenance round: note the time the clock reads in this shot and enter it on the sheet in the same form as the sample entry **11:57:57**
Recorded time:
**4:00:13**
